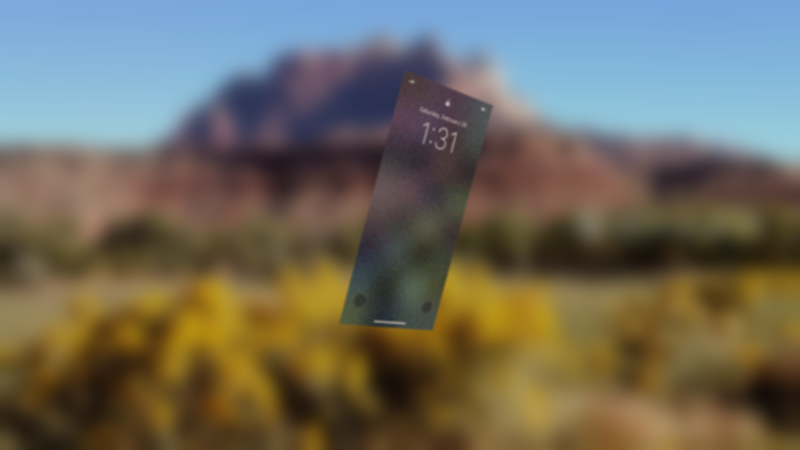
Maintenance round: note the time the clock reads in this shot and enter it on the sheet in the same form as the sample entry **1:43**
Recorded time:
**1:31**
